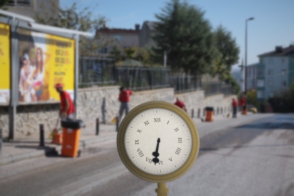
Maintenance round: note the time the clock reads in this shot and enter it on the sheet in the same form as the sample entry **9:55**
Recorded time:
**6:32**
